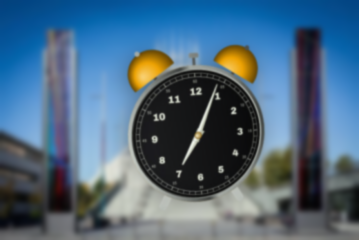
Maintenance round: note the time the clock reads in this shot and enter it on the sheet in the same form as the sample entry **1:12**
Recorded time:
**7:04**
